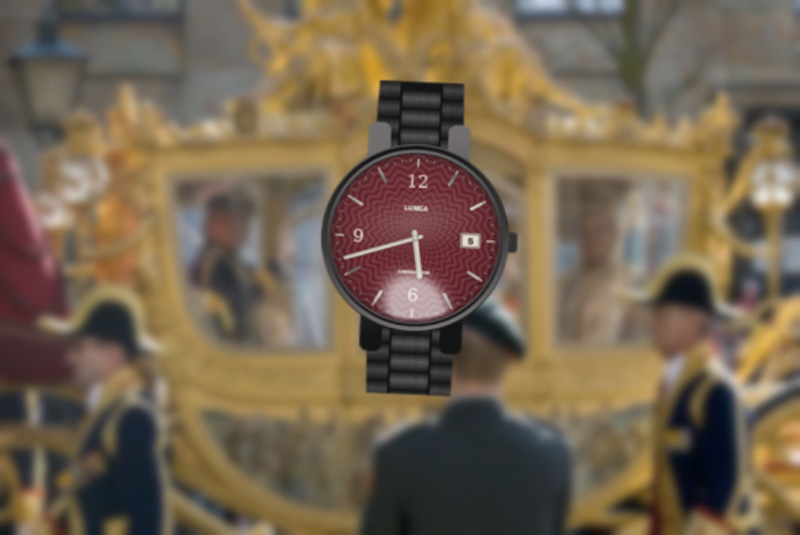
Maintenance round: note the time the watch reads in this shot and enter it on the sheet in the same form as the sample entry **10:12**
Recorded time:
**5:42**
